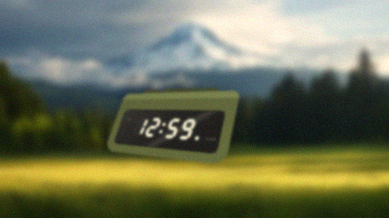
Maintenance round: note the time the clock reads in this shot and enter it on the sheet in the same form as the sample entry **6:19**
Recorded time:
**12:59**
